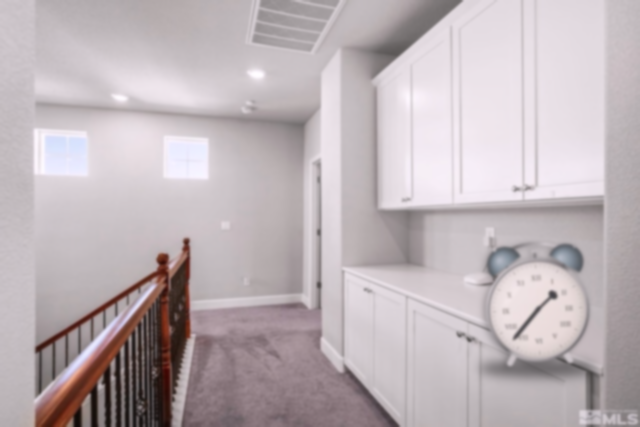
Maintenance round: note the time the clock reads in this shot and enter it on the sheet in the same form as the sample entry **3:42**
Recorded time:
**1:37**
